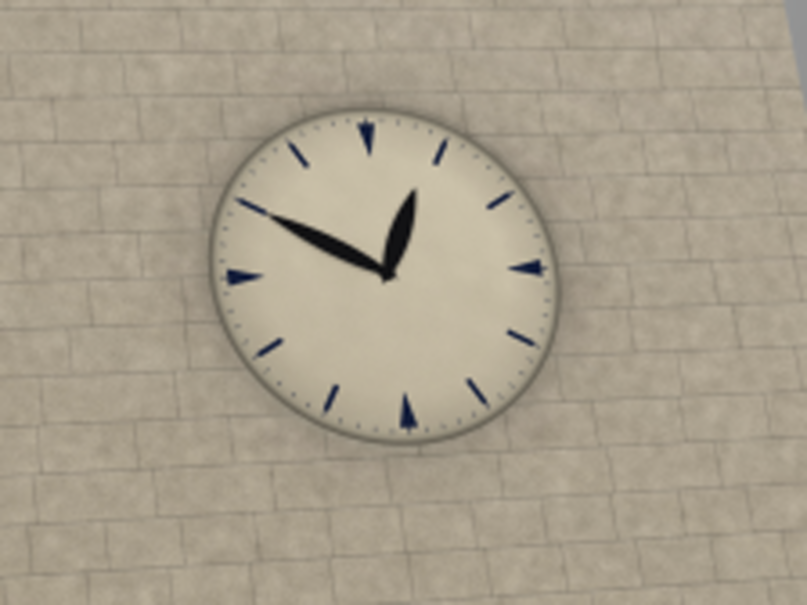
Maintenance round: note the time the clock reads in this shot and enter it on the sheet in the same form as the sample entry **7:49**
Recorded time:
**12:50**
